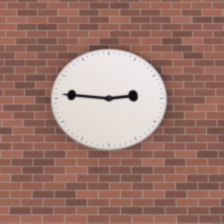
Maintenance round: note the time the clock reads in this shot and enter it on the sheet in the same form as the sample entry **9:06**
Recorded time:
**2:46**
